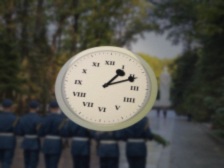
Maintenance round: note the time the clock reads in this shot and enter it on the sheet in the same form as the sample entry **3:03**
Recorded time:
**1:11**
